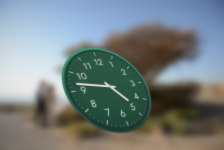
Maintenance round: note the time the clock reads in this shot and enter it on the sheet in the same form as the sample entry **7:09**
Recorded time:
**4:47**
